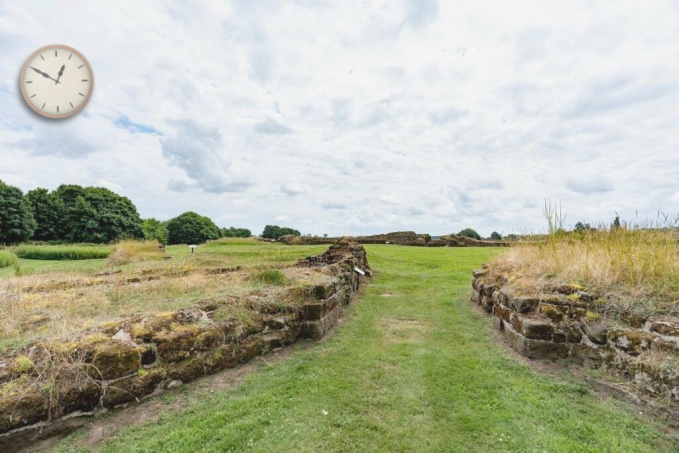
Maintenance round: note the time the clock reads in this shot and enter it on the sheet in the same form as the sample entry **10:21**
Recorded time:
**12:50**
